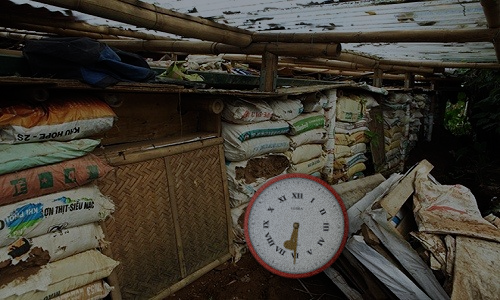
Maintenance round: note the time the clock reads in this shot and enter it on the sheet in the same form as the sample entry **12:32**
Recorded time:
**6:30**
